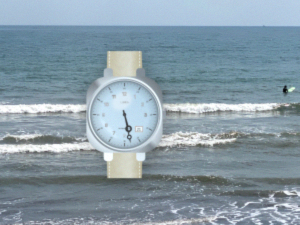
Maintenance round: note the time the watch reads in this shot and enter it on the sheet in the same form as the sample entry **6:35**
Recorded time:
**5:28**
